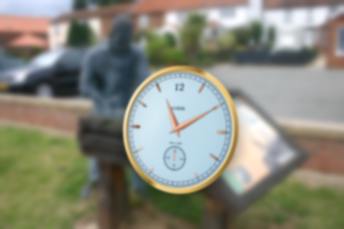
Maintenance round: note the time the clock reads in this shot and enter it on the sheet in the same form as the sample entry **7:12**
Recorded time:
**11:10**
